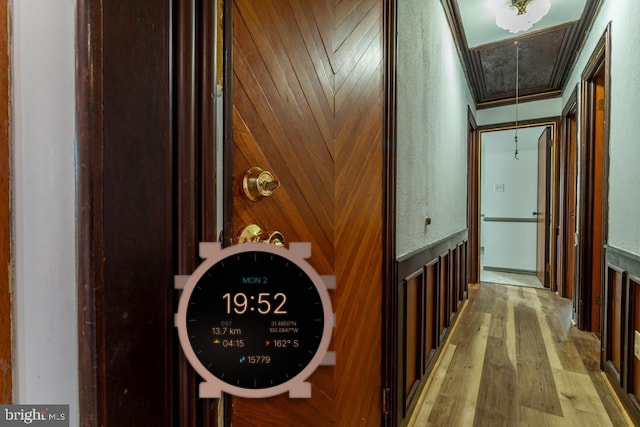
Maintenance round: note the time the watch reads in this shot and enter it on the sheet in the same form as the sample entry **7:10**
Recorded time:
**19:52**
